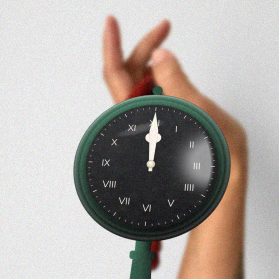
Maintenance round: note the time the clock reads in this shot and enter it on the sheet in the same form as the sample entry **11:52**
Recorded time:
**12:00**
